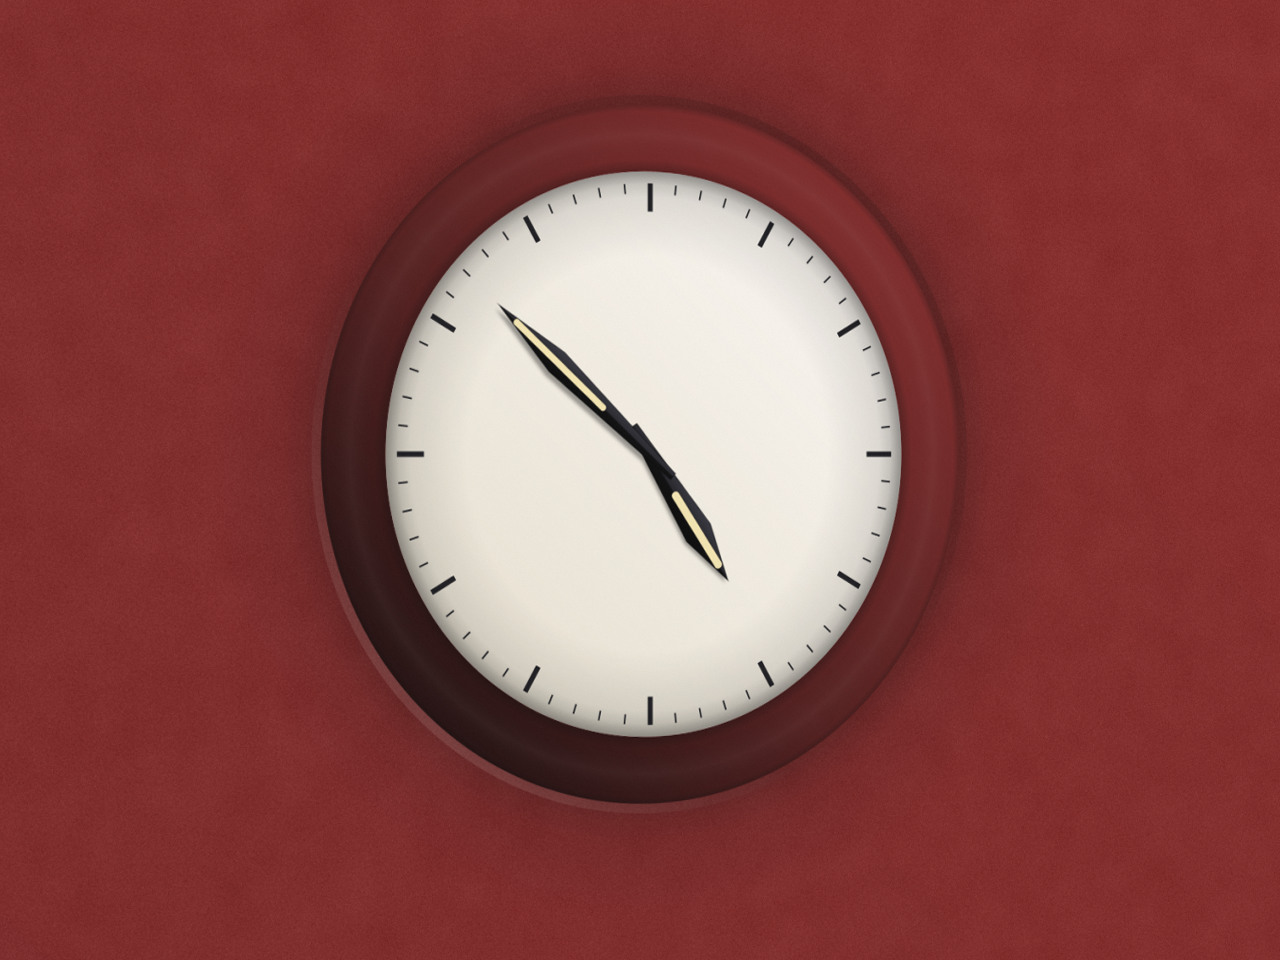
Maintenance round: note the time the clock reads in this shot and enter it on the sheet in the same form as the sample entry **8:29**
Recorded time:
**4:52**
